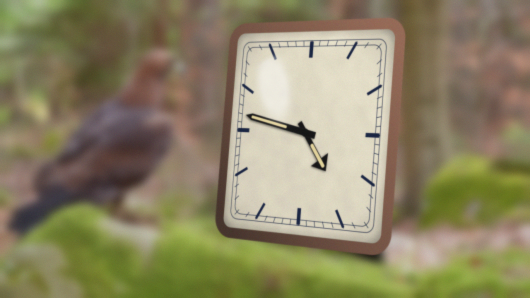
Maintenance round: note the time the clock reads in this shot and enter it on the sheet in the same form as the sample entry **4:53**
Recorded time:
**4:47**
